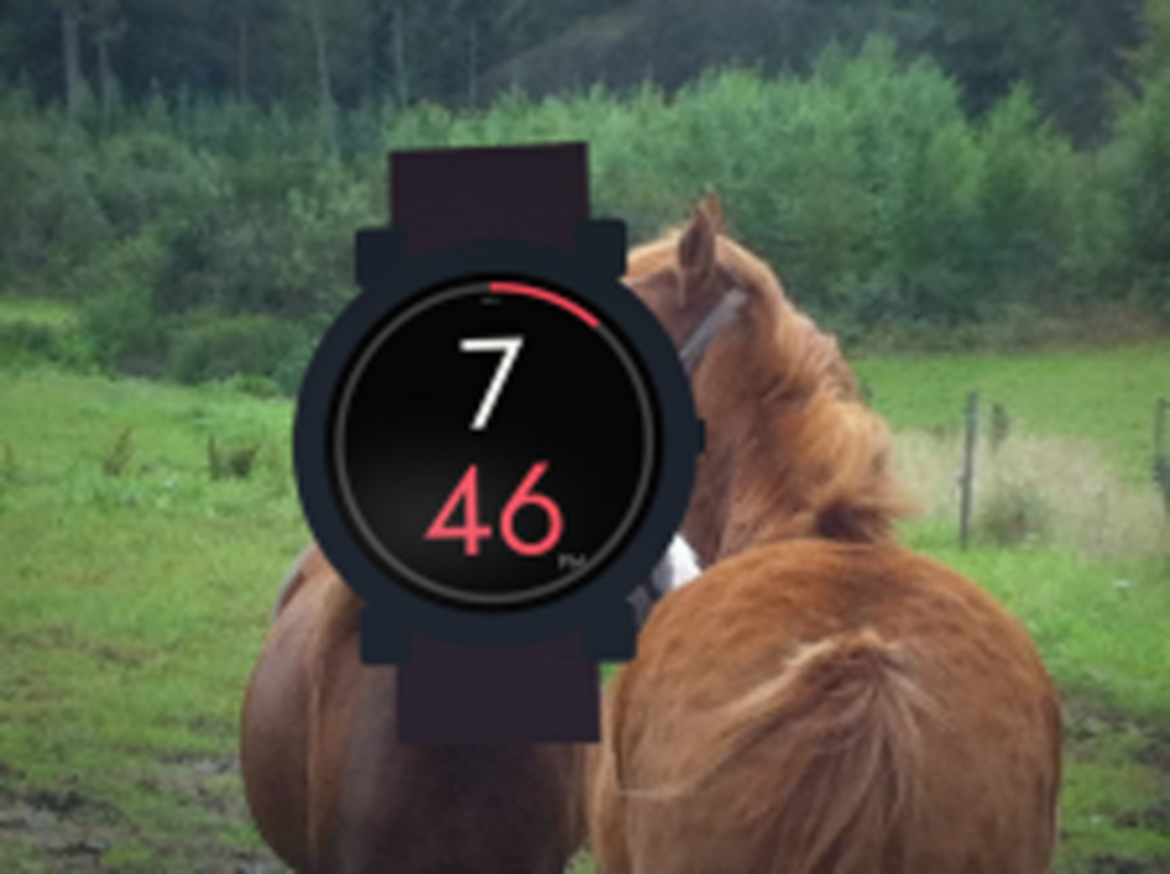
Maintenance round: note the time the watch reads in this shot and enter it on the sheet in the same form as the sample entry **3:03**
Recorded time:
**7:46**
